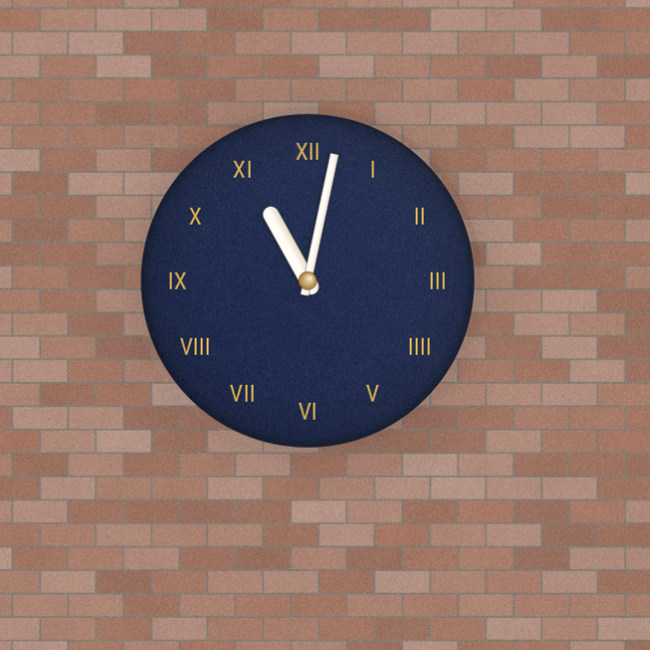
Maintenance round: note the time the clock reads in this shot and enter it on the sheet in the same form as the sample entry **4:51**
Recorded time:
**11:02**
